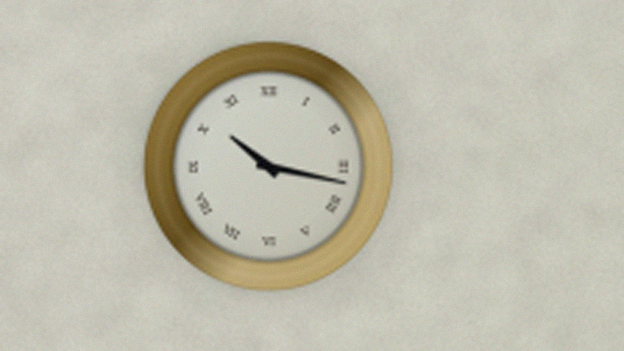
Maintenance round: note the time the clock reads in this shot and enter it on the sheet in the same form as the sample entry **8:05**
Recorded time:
**10:17**
